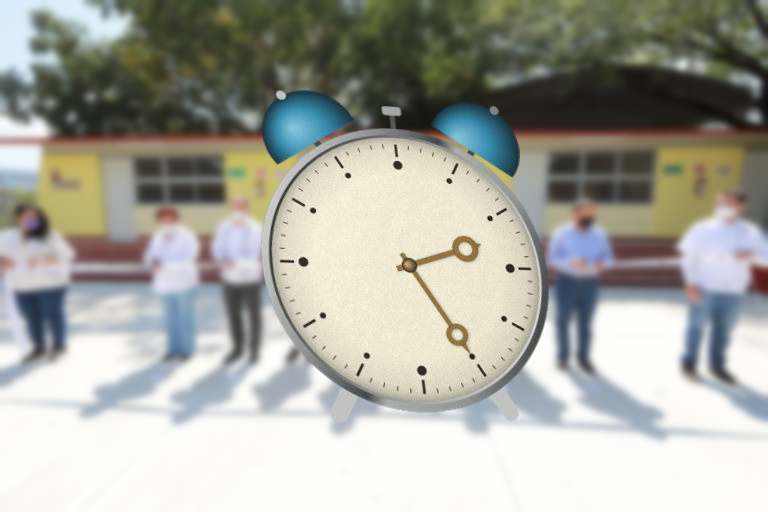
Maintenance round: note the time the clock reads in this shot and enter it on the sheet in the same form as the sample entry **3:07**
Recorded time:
**2:25**
